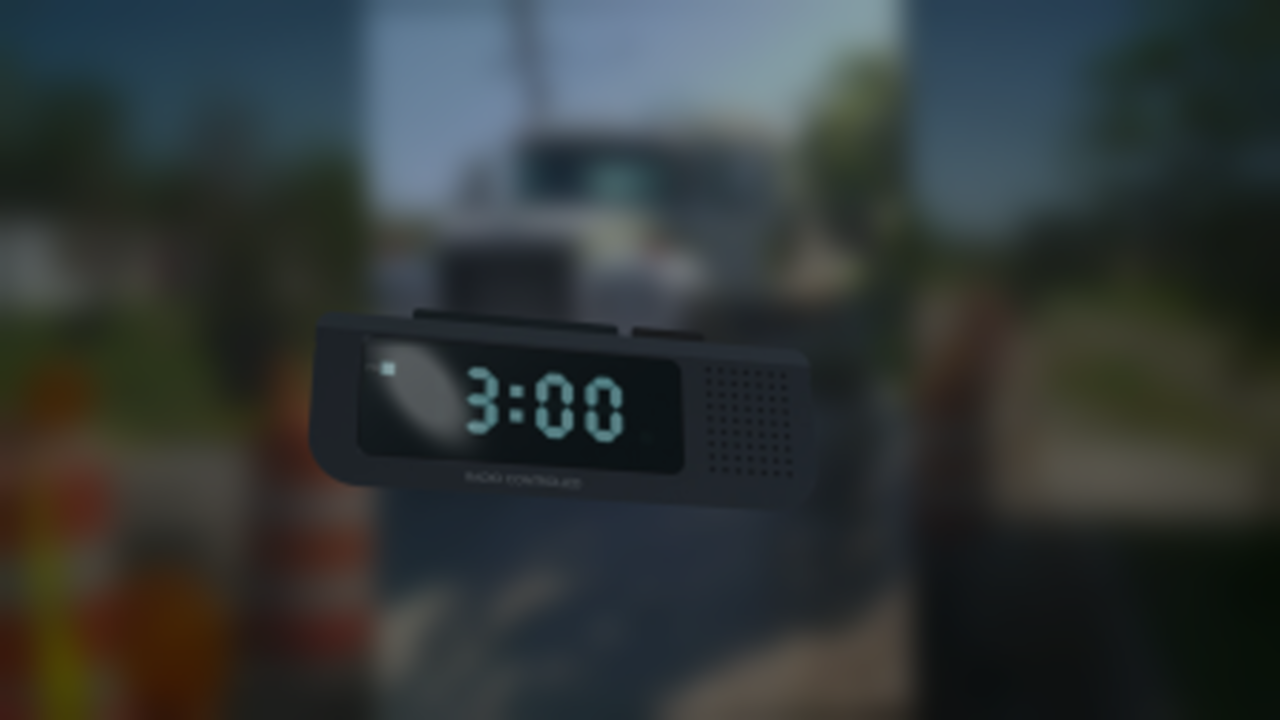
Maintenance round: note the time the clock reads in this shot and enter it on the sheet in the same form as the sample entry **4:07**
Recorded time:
**3:00**
